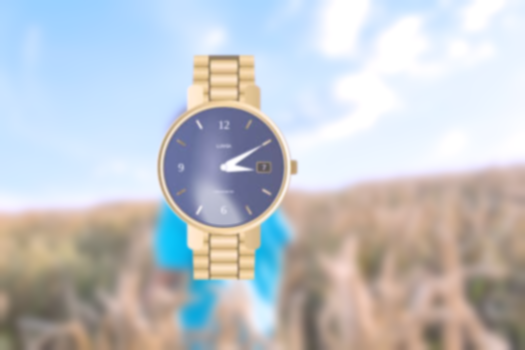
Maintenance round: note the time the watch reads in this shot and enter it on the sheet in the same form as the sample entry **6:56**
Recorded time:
**3:10**
